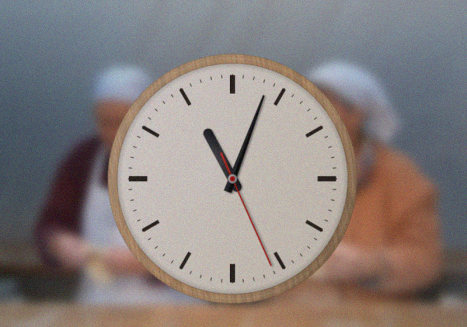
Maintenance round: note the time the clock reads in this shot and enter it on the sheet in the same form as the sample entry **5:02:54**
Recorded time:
**11:03:26**
